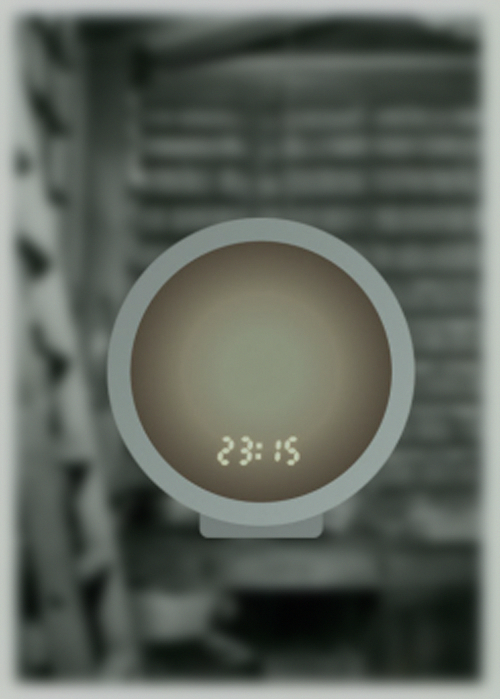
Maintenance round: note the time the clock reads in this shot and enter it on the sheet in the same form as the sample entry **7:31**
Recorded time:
**23:15**
